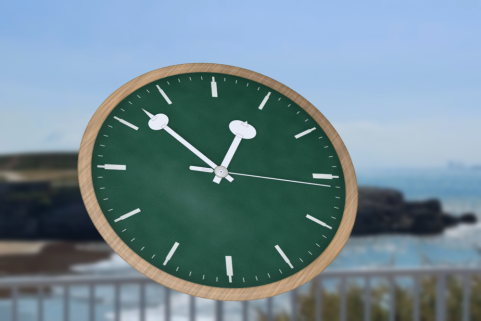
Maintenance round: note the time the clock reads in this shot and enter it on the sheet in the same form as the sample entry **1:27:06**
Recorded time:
**12:52:16**
